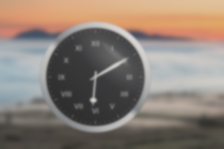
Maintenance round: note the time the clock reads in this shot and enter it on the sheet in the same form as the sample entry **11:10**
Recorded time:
**6:10**
